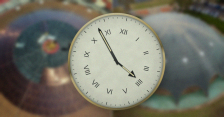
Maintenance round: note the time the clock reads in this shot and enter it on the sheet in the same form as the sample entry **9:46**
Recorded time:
**3:53**
